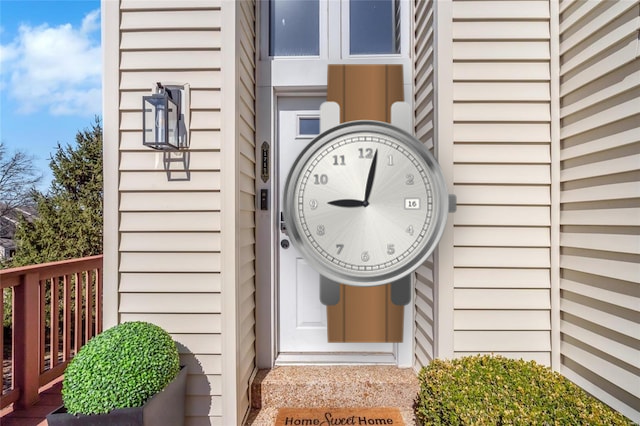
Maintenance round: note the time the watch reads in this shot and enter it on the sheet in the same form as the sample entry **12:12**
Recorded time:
**9:02**
